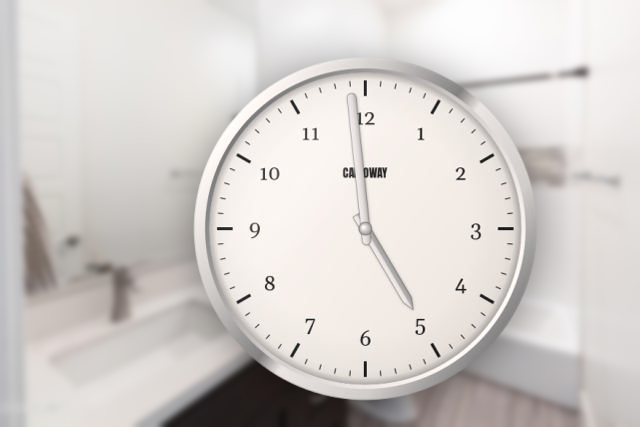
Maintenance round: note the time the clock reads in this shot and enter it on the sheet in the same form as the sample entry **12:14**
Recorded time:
**4:59**
